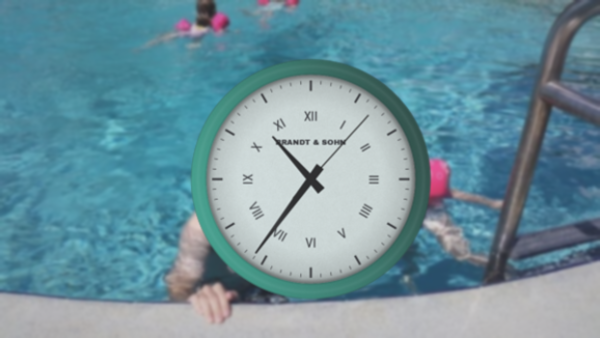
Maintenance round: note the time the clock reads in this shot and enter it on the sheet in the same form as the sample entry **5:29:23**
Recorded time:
**10:36:07**
